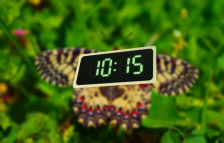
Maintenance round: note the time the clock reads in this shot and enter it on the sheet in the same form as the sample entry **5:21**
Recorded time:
**10:15**
